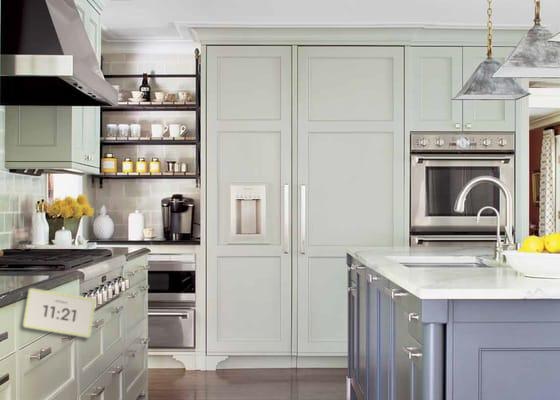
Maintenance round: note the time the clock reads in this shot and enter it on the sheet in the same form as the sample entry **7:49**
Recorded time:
**11:21**
